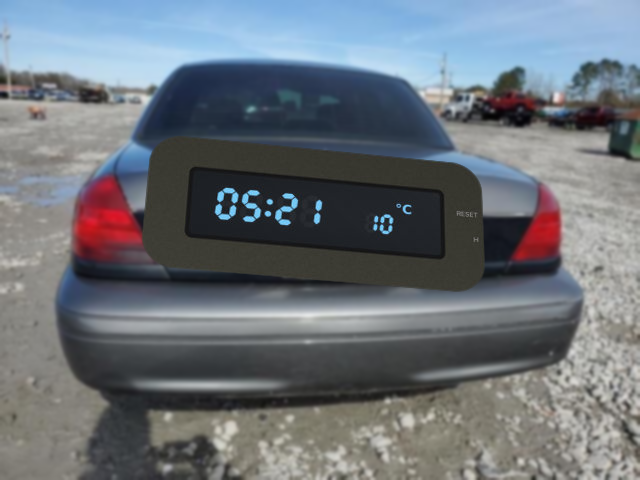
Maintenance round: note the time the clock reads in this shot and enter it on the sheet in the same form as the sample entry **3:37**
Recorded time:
**5:21**
